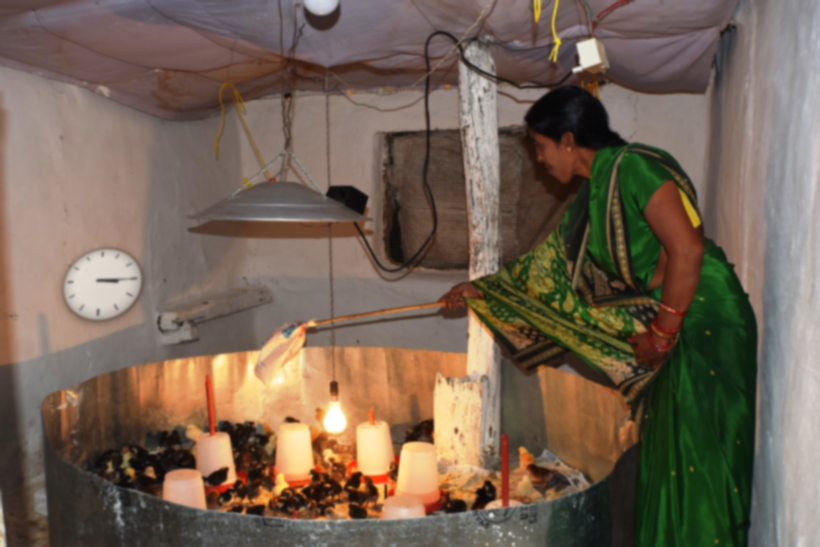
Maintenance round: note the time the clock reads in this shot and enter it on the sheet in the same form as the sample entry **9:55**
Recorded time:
**3:15**
